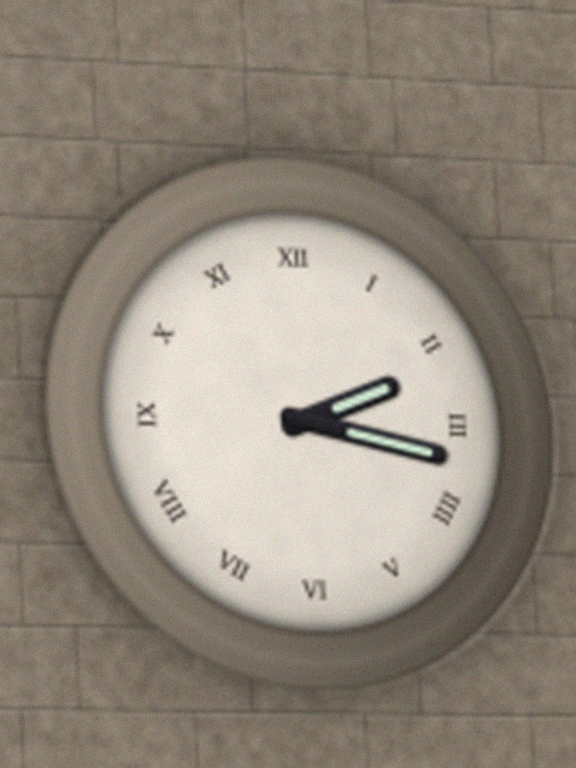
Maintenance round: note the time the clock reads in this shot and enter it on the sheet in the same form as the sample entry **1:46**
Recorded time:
**2:17**
